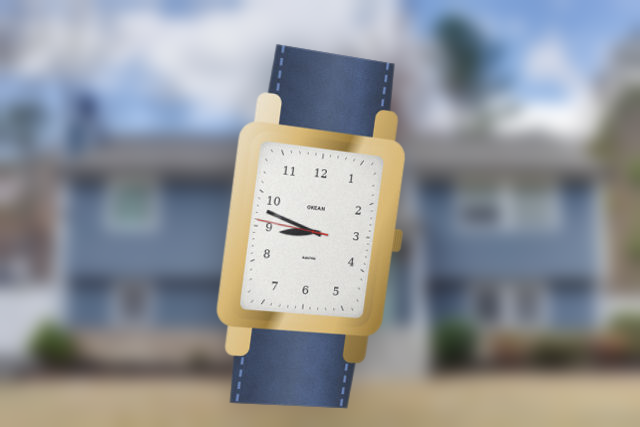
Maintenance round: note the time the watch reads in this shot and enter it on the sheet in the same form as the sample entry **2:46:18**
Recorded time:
**8:47:46**
